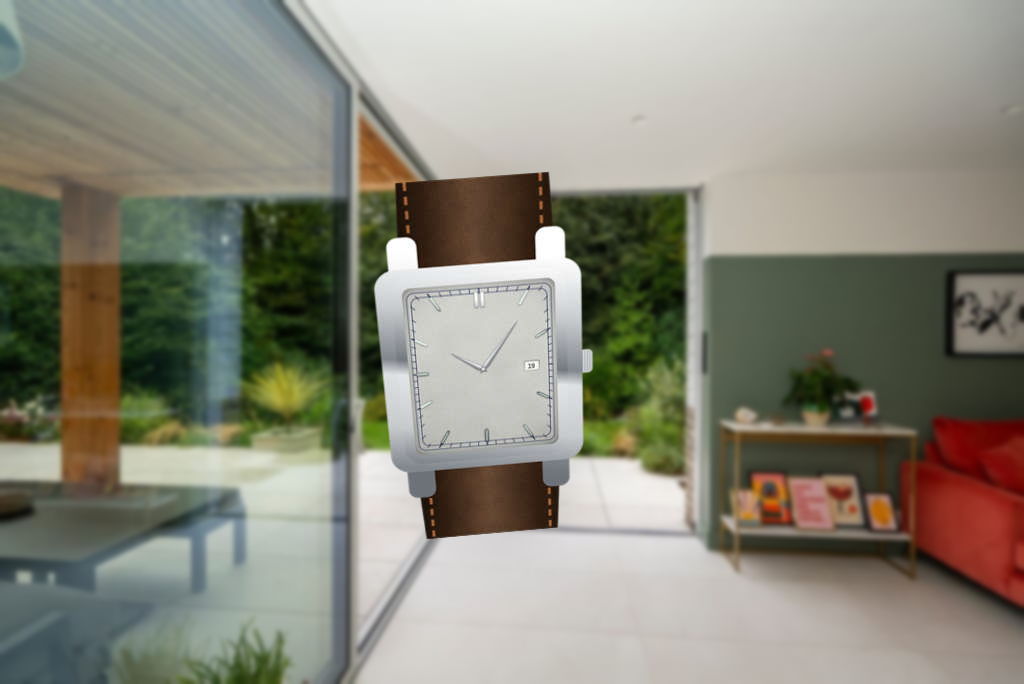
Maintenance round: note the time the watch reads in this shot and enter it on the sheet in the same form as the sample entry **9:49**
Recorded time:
**10:06**
